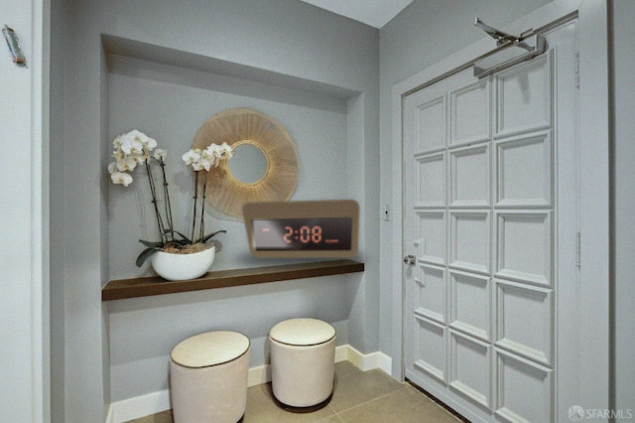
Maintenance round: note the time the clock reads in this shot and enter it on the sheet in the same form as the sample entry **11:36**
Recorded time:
**2:08**
